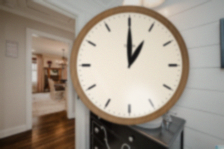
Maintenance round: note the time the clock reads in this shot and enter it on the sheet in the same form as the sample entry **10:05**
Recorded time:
**1:00**
